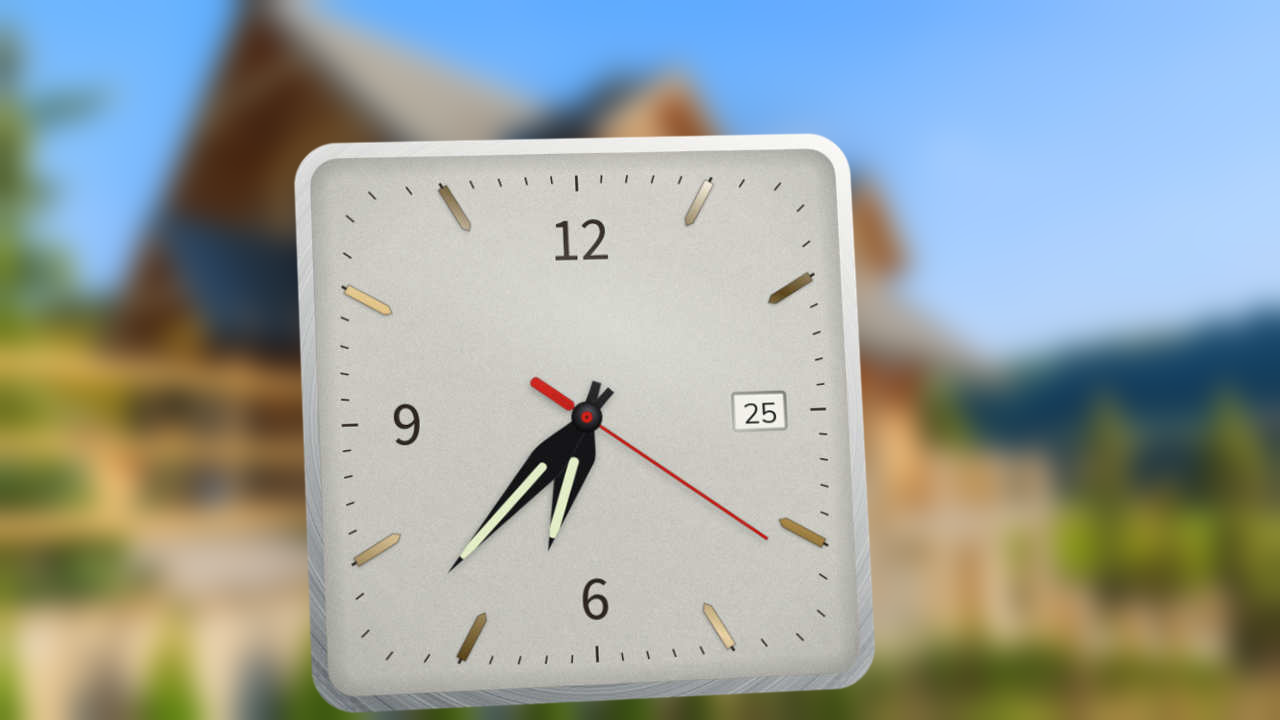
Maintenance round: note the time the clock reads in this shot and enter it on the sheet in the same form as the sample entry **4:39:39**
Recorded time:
**6:37:21**
